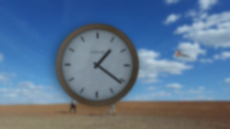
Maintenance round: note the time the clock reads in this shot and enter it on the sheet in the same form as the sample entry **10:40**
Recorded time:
**1:21**
